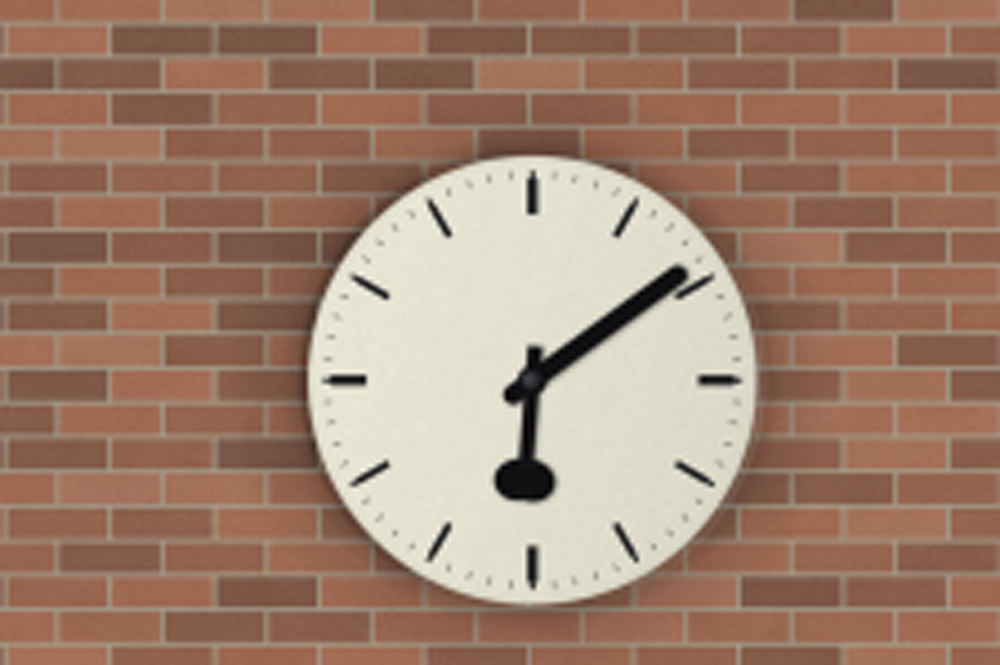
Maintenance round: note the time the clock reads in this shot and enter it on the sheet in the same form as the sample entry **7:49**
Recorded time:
**6:09**
